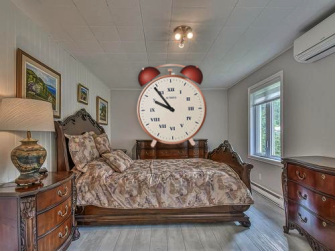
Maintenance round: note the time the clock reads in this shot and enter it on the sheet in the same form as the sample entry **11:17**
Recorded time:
**9:54**
